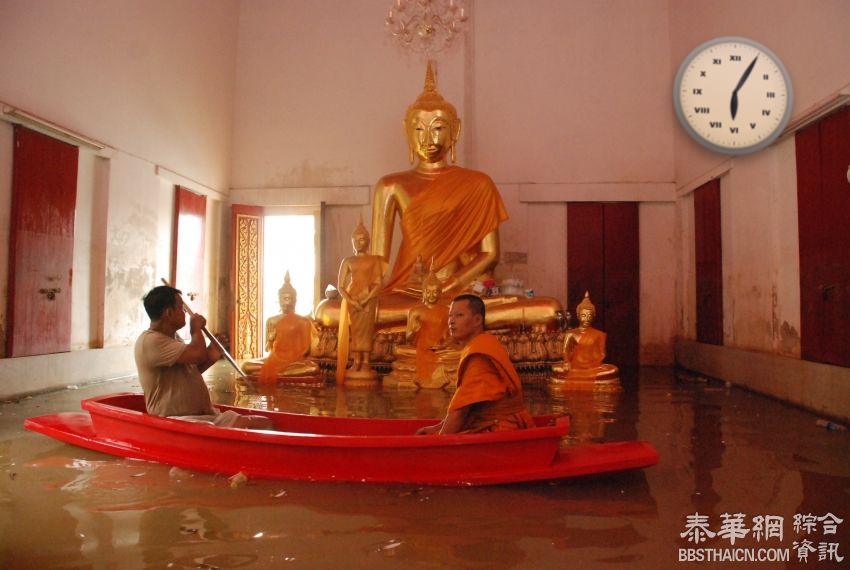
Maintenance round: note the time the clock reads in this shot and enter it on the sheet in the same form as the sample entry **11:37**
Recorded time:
**6:05**
